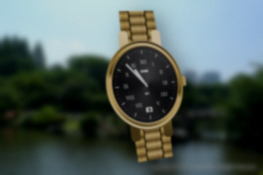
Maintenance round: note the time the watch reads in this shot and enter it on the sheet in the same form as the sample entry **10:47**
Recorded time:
**10:53**
